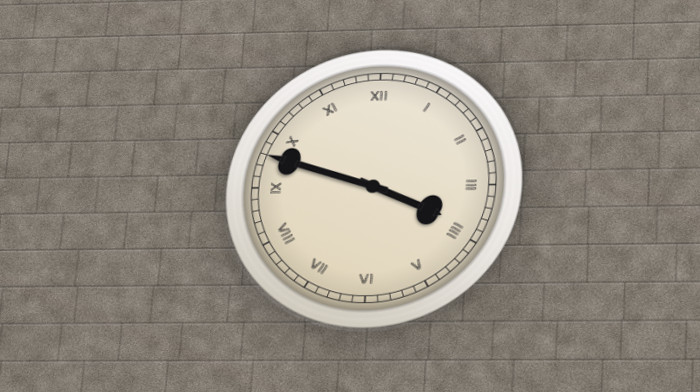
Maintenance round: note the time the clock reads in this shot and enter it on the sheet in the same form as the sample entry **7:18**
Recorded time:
**3:48**
